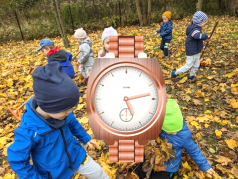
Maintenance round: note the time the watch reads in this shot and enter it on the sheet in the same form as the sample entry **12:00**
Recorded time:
**5:13**
